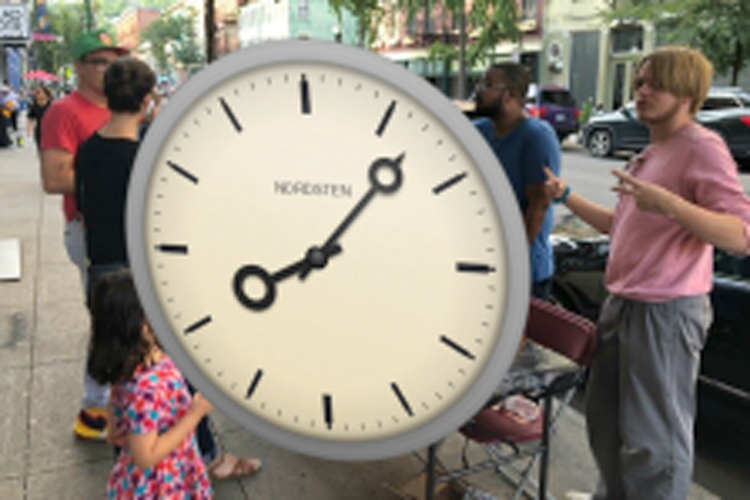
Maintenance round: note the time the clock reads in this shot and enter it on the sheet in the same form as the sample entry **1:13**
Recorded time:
**8:07**
